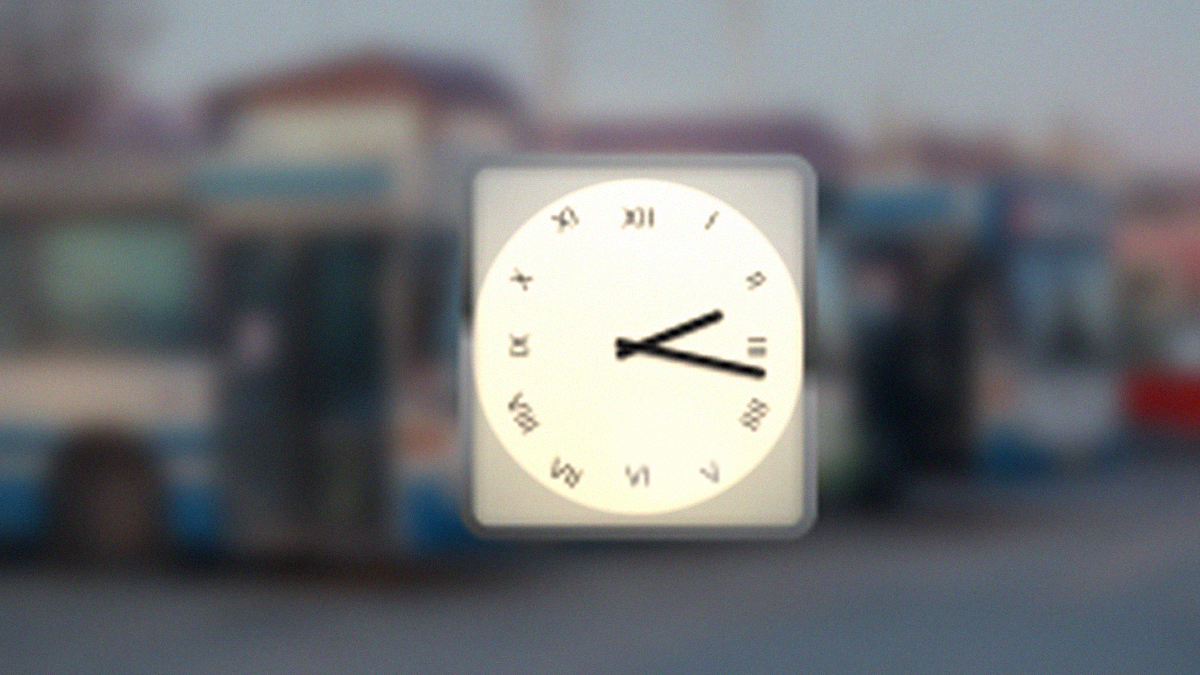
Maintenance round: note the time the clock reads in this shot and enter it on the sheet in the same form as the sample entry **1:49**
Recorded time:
**2:17**
